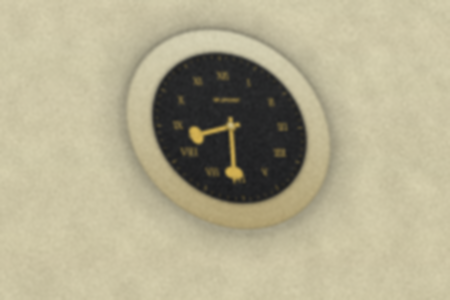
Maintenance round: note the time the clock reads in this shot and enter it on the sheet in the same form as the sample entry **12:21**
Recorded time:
**8:31**
